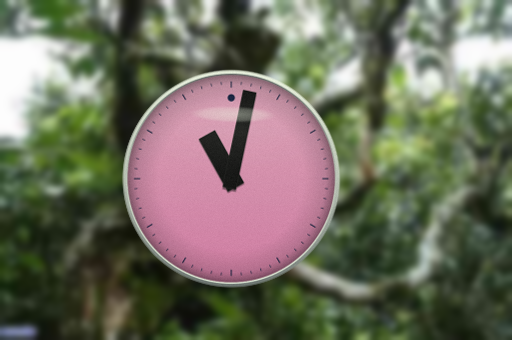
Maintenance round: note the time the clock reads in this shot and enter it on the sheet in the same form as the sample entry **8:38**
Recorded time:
**11:02**
